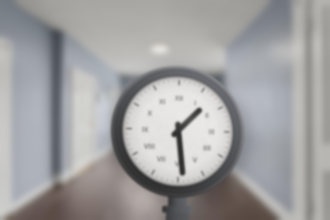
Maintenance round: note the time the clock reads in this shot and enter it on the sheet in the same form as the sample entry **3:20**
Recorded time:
**1:29**
